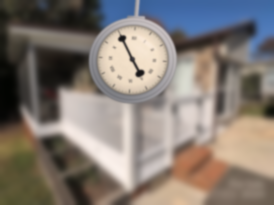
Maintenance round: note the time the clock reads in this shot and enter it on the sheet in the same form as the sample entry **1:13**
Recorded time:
**4:55**
